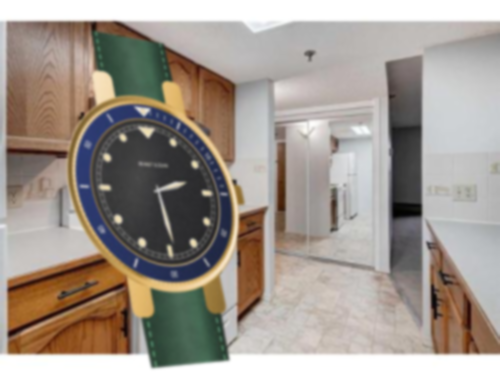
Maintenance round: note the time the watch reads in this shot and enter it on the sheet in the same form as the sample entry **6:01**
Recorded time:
**2:29**
